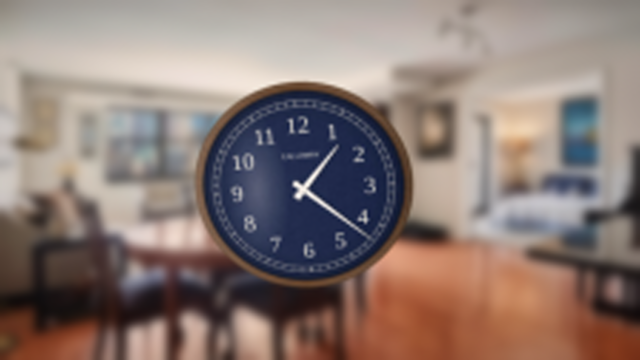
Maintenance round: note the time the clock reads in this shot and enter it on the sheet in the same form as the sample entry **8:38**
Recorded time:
**1:22**
